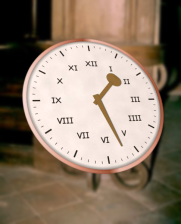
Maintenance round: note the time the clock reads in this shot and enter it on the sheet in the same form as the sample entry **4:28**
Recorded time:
**1:27**
